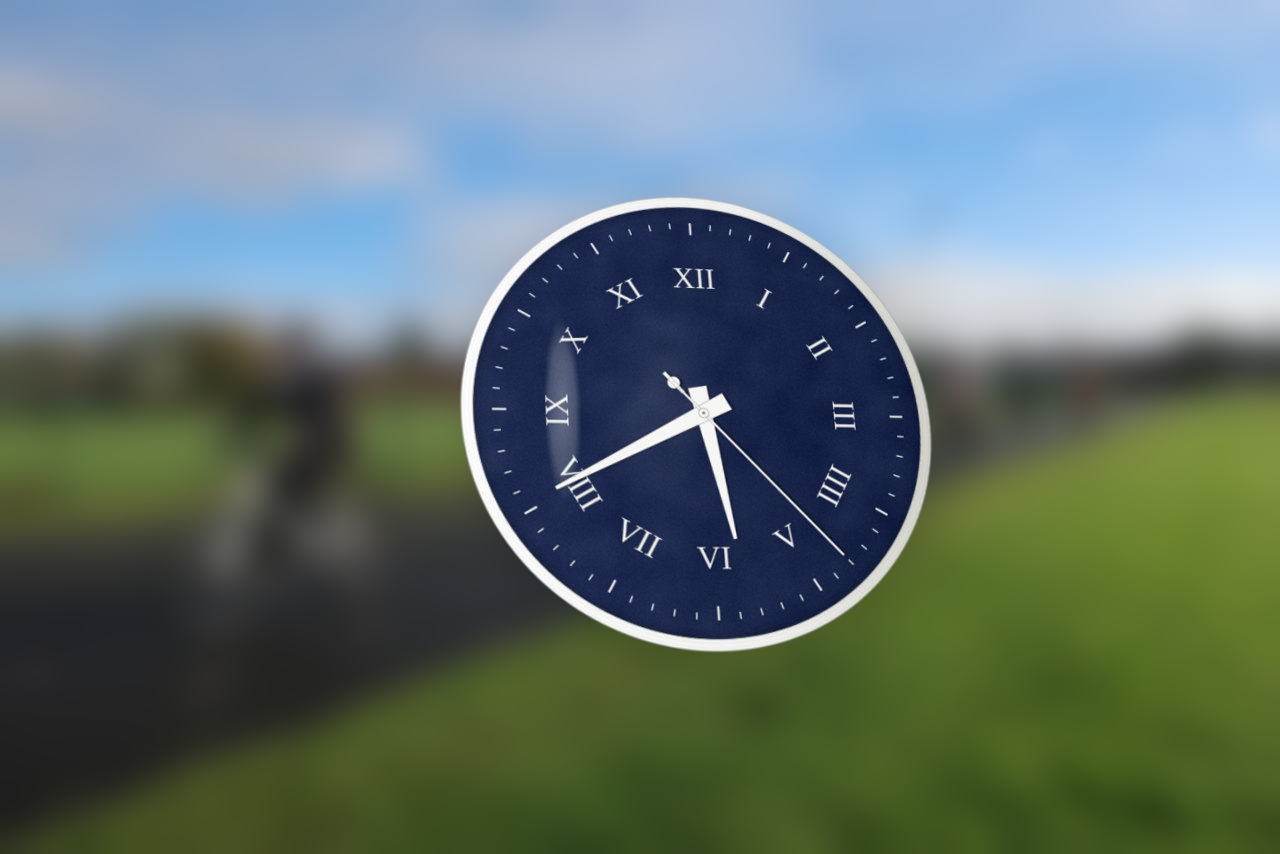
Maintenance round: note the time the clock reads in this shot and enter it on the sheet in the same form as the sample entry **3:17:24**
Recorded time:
**5:40:23**
